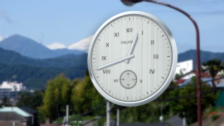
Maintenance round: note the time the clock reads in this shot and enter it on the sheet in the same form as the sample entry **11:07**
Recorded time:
**12:42**
